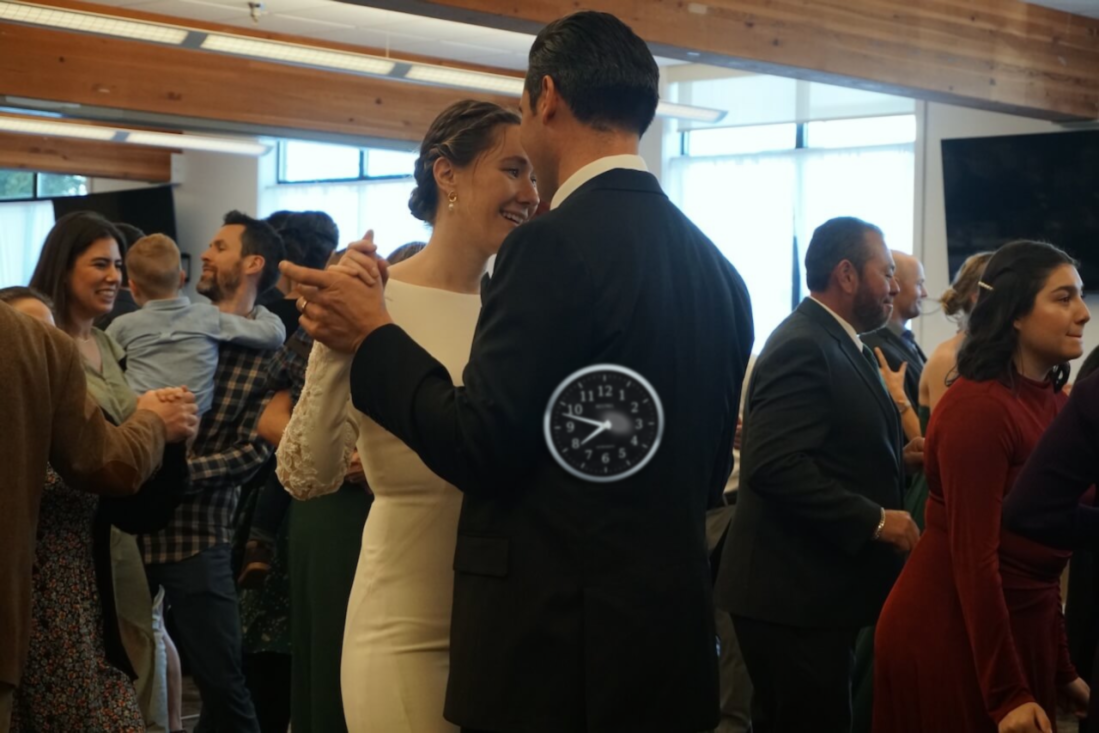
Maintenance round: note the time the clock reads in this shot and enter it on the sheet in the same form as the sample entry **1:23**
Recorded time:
**7:48**
